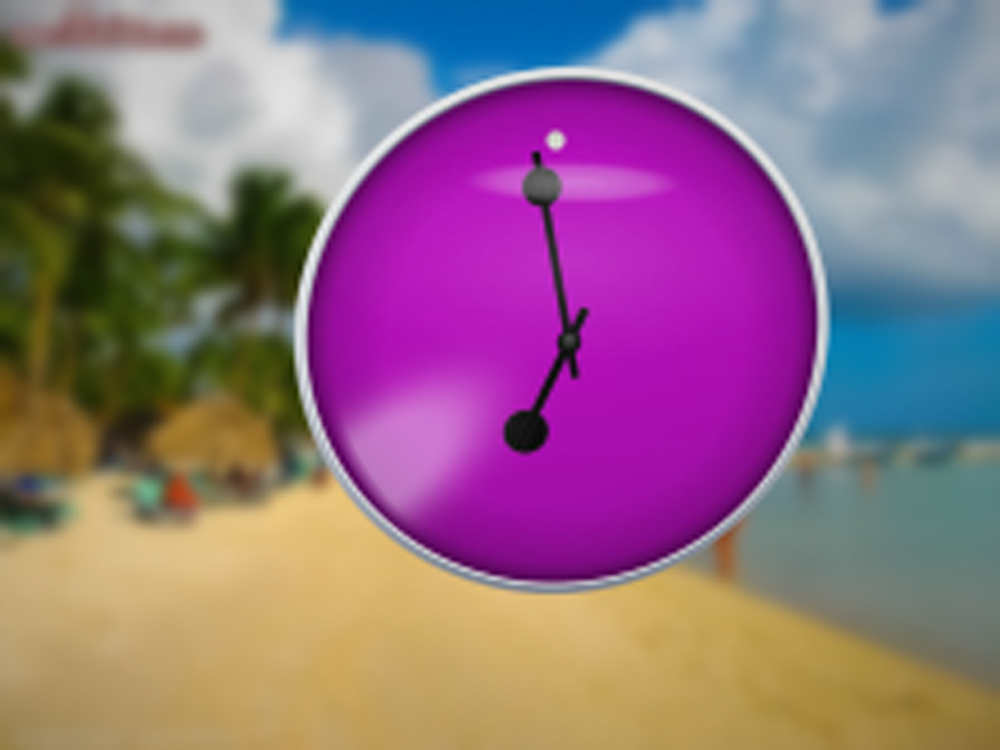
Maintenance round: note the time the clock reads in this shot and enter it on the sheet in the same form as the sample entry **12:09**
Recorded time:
**6:59**
